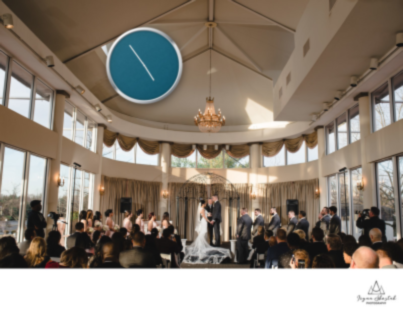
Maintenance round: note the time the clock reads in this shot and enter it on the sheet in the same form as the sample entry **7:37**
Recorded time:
**4:54**
